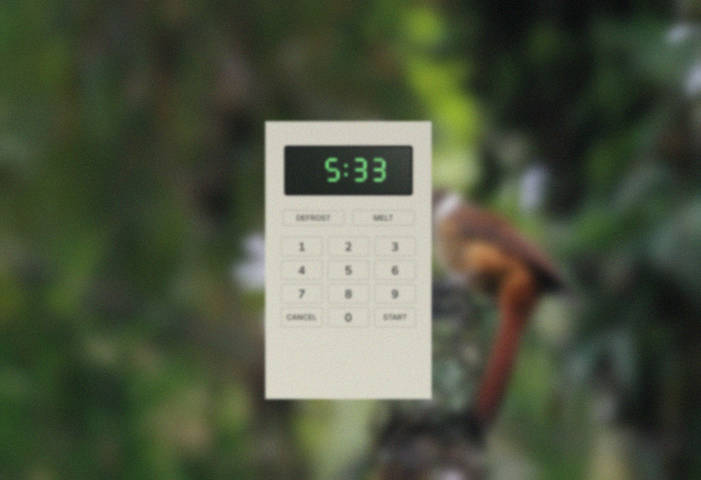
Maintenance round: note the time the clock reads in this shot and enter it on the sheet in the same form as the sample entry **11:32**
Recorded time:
**5:33**
